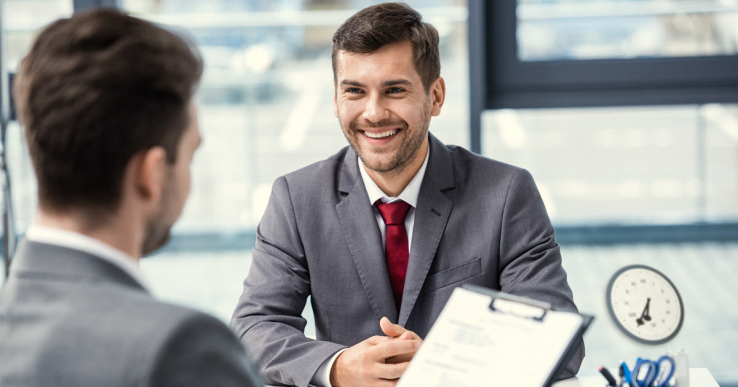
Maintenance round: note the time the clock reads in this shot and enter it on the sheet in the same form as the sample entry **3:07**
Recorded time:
**6:36**
